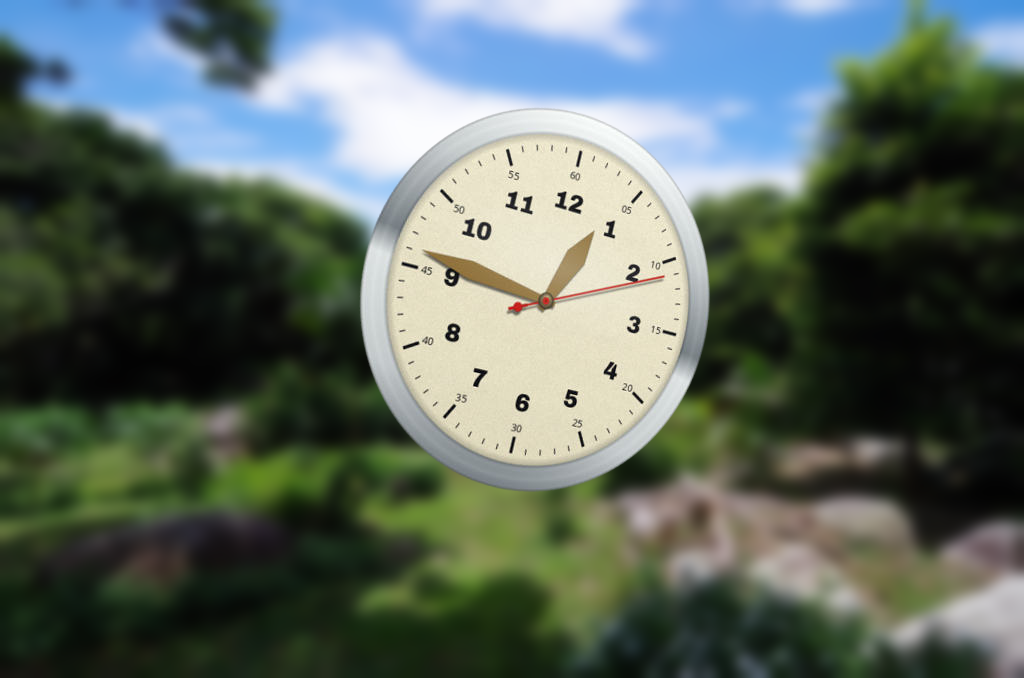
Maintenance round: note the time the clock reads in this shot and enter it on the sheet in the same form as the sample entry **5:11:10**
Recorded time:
**12:46:11**
